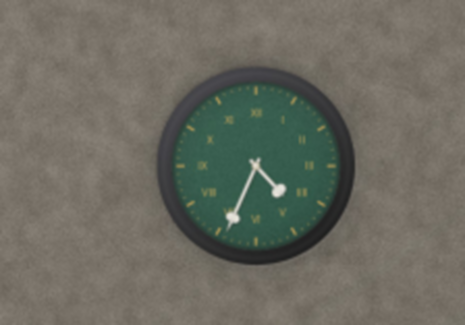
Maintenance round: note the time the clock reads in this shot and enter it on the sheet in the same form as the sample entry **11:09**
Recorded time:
**4:34**
